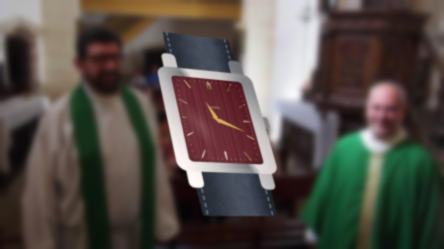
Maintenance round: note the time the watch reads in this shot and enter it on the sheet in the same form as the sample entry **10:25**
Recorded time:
**11:19**
